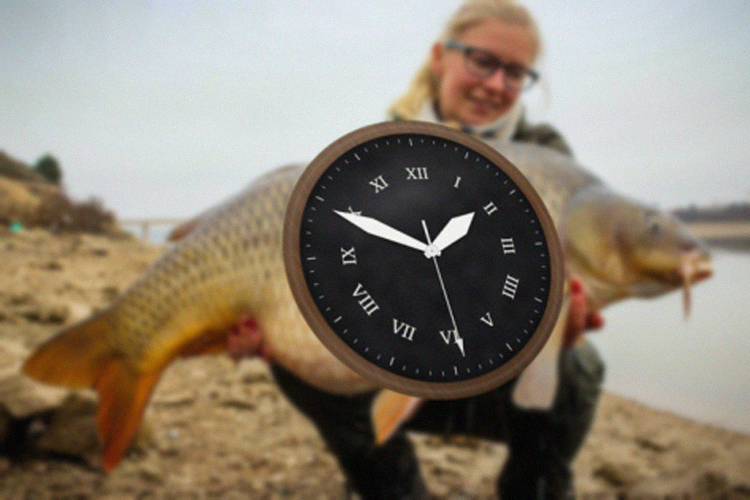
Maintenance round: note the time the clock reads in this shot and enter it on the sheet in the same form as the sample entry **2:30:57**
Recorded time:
**1:49:29**
